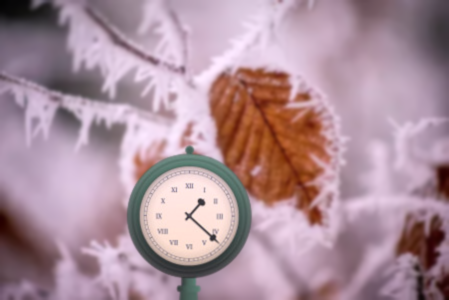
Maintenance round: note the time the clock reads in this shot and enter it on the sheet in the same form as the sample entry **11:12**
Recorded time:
**1:22**
